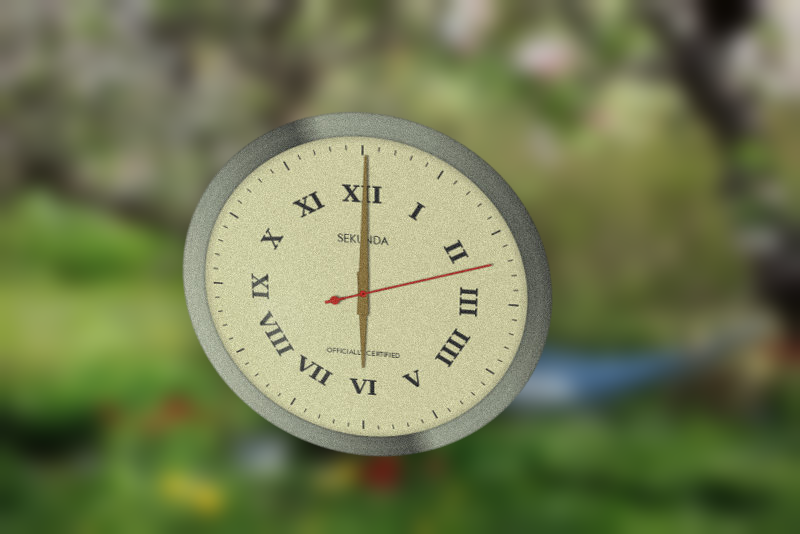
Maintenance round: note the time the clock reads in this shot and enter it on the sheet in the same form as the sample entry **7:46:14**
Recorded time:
**6:00:12**
